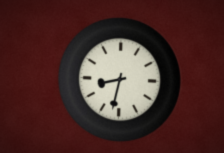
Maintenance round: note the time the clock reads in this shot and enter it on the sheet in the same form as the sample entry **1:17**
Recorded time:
**8:32**
